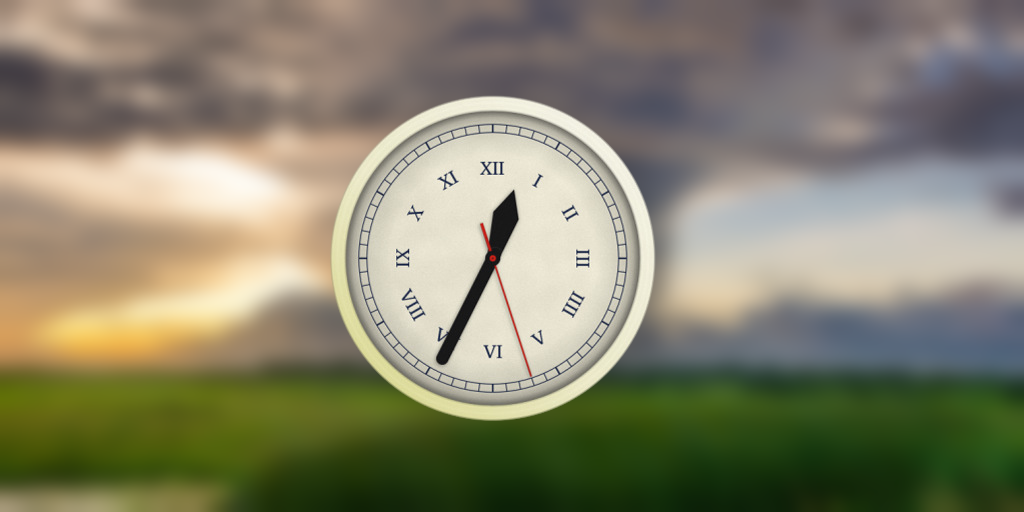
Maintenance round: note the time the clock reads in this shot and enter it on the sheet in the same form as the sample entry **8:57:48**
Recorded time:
**12:34:27**
